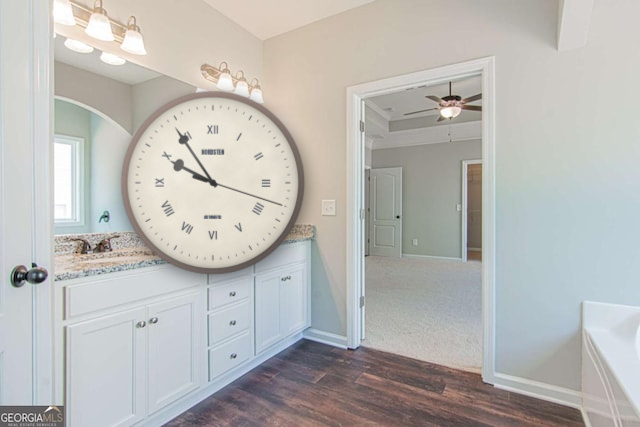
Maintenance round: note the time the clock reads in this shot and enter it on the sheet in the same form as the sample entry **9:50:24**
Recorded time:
**9:54:18**
